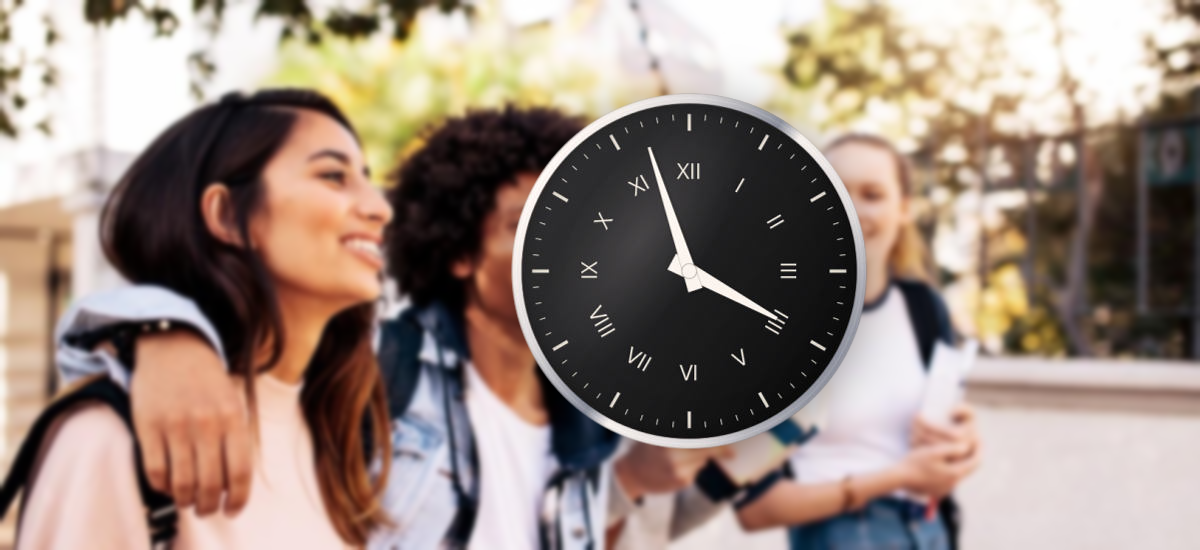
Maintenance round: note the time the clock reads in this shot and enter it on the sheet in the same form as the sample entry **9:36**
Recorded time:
**3:57**
